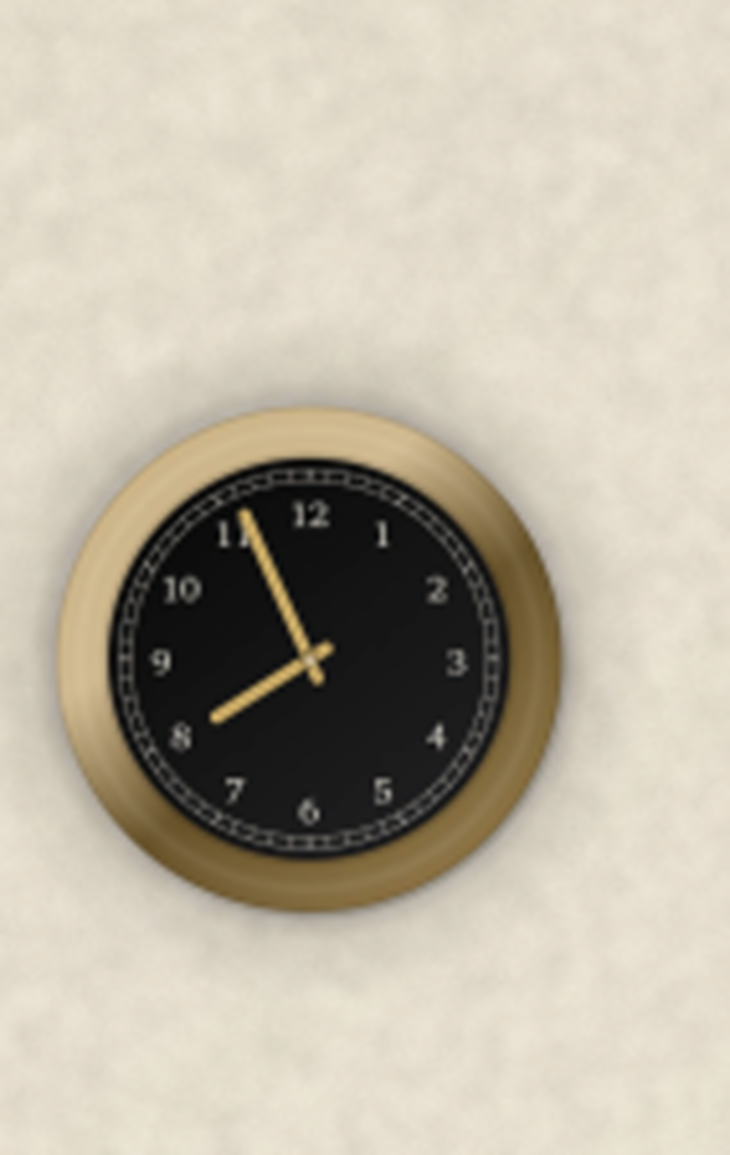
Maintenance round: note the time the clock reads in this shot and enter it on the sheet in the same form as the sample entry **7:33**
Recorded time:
**7:56**
